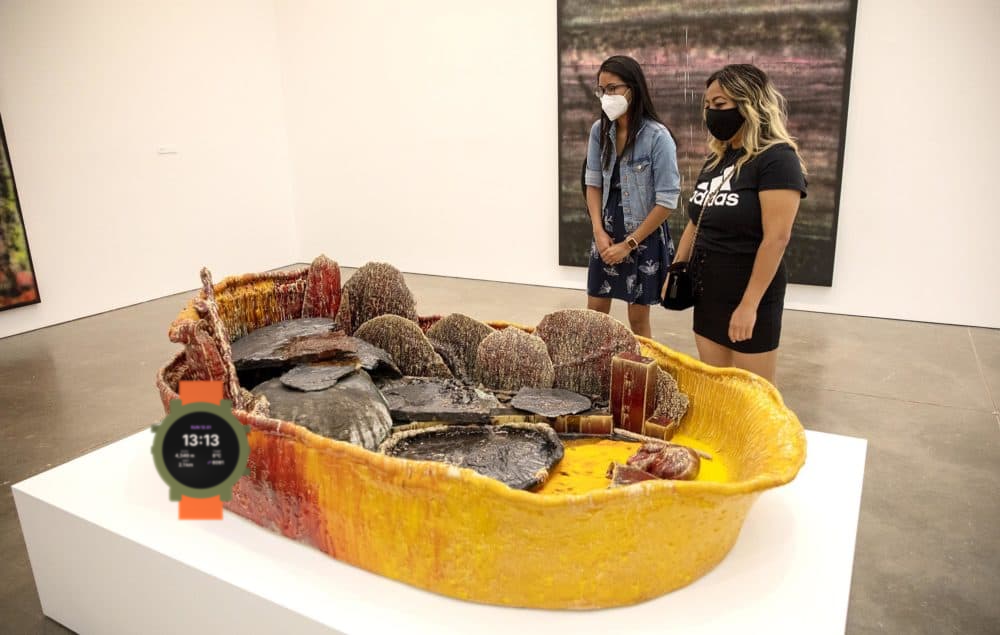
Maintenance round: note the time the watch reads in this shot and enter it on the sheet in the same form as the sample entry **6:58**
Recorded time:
**13:13**
